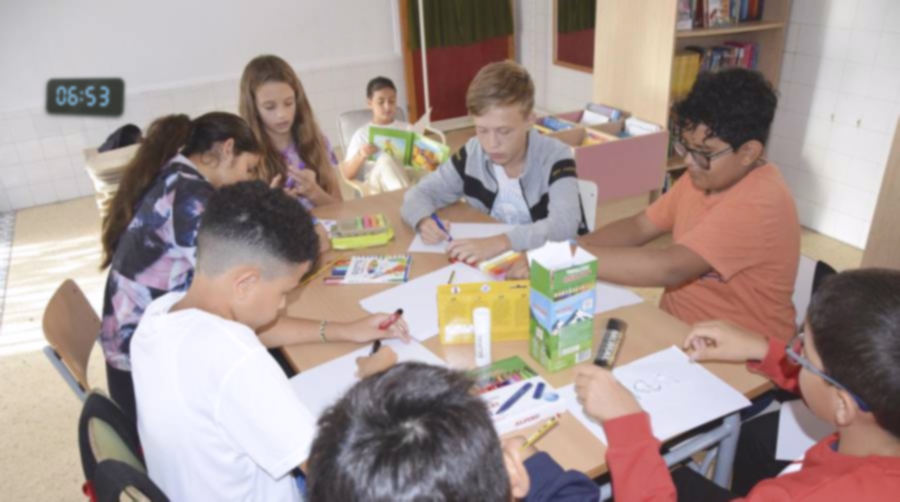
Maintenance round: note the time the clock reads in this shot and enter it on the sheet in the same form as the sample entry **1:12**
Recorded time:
**6:53**
